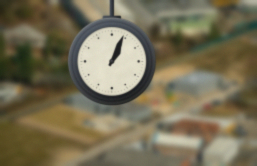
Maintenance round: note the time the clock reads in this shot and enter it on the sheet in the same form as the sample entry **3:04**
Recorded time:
**1:04**
